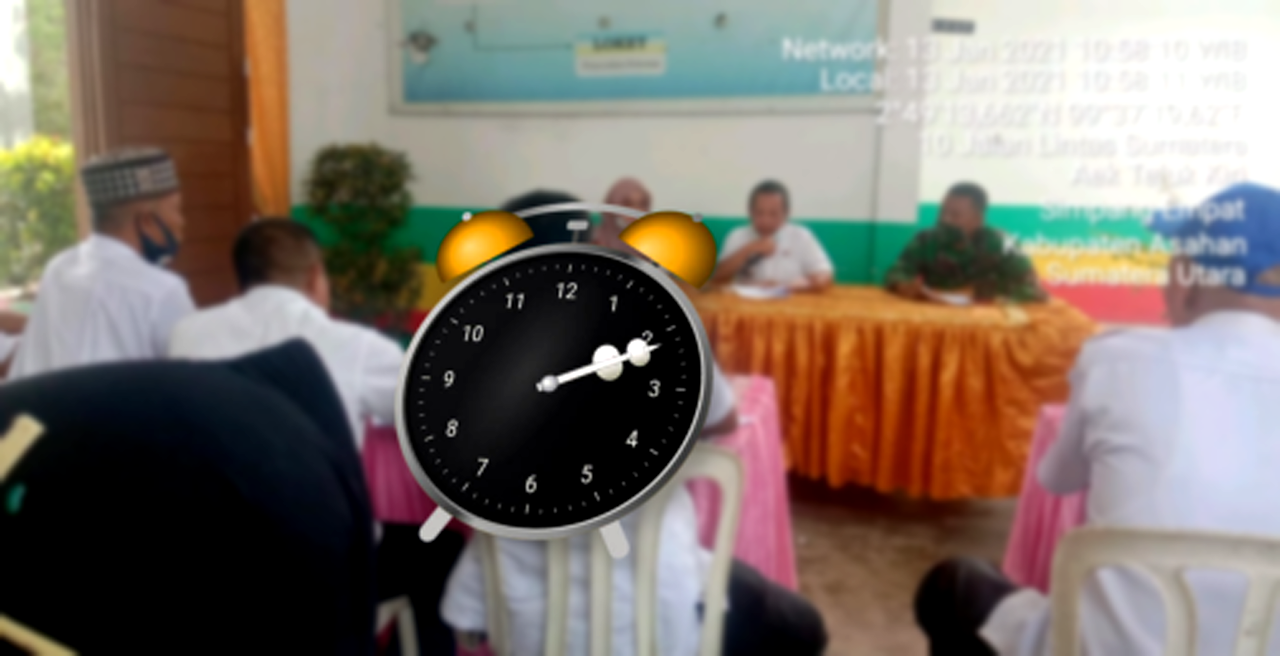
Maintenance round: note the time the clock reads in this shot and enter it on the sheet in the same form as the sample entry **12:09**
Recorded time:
**2:11**
